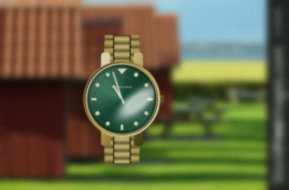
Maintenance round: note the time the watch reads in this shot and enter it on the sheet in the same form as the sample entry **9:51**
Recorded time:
**10:57**
